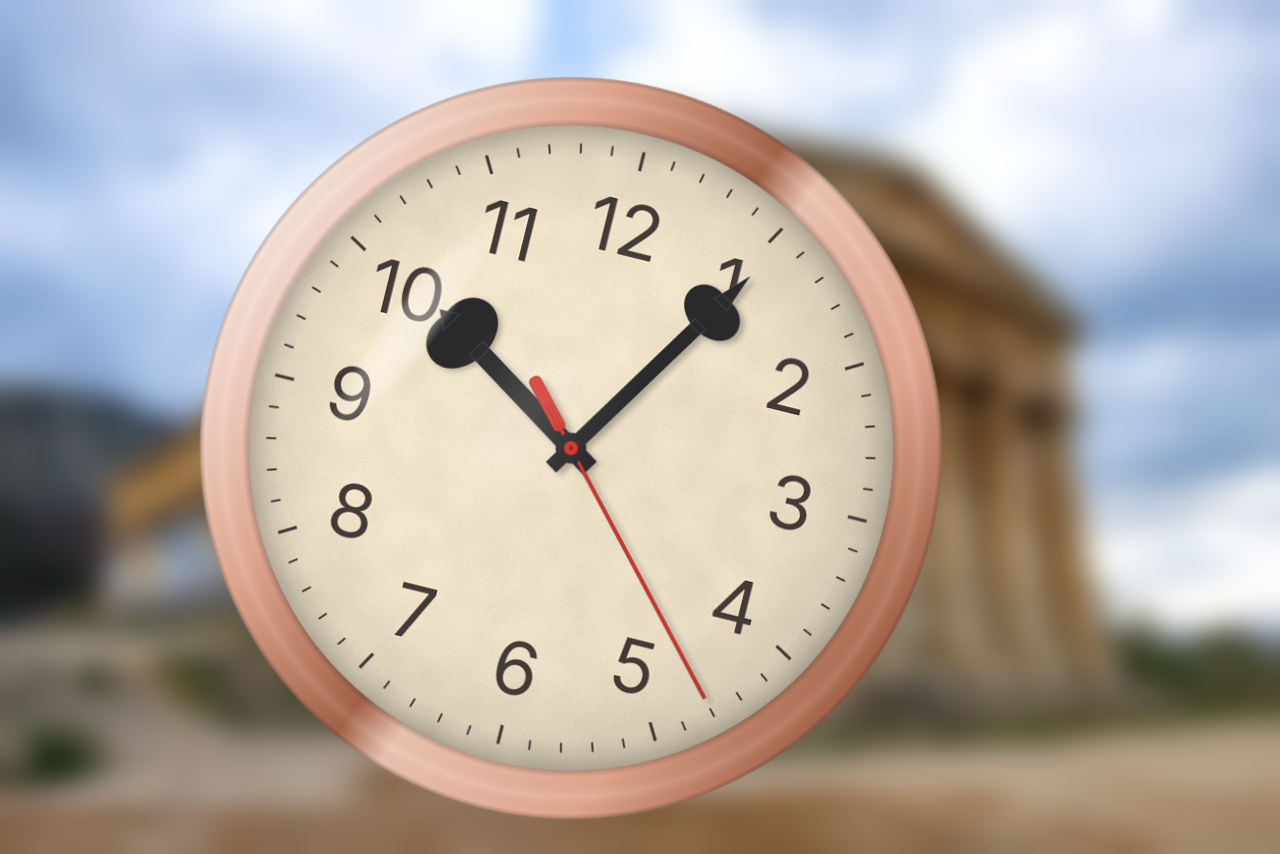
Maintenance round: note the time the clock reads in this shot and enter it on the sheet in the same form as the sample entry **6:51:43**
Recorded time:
**10:05:23**
